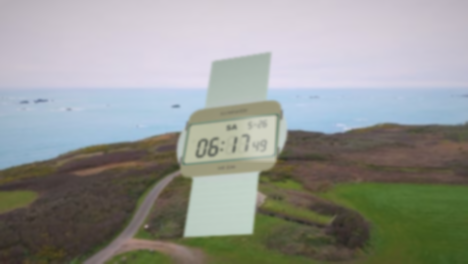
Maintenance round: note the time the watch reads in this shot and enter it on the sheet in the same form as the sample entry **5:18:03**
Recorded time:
**6:17:49**
